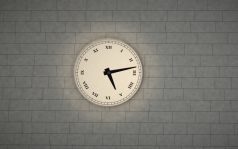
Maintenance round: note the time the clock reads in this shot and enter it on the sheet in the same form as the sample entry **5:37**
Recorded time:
**5:13**
